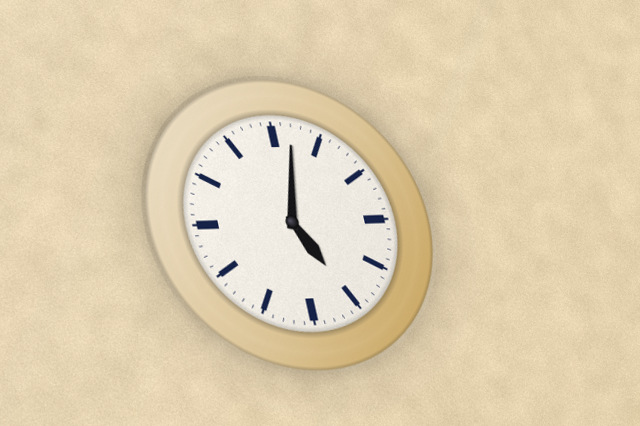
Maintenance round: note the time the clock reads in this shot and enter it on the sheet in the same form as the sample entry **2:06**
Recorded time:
**5:02**
